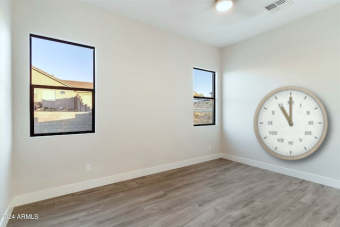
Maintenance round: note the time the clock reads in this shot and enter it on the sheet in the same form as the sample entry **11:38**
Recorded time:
**11:00**
